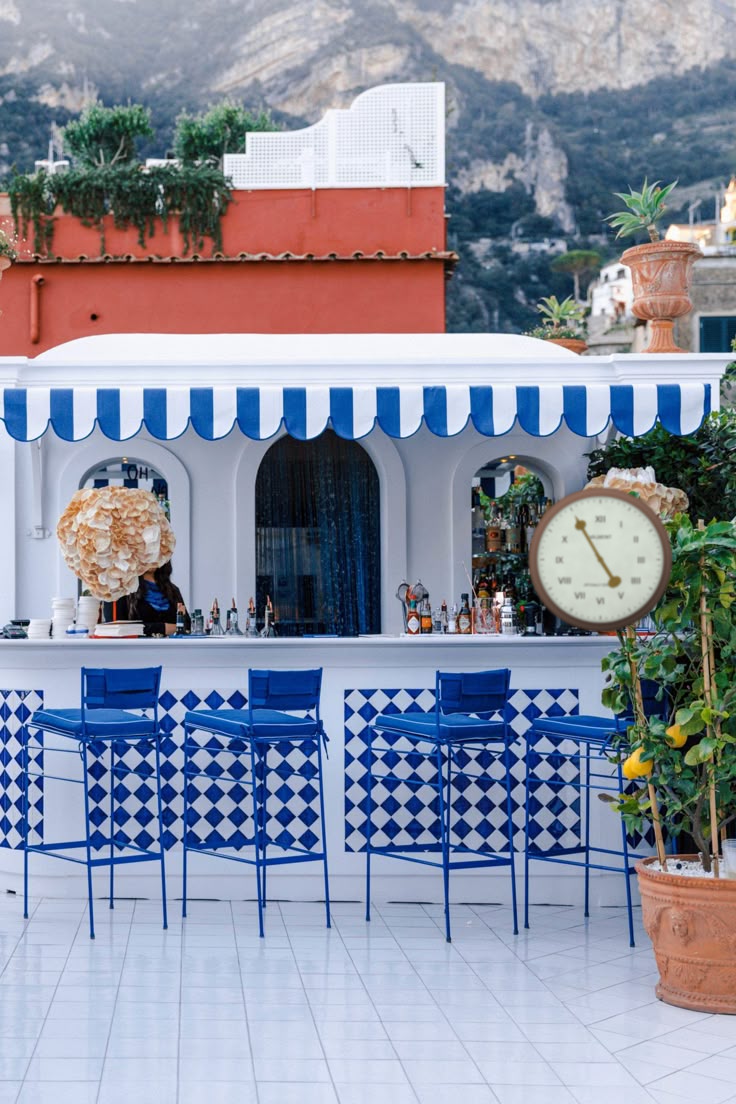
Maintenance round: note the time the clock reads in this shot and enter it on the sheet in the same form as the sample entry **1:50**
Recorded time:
**4:55**
